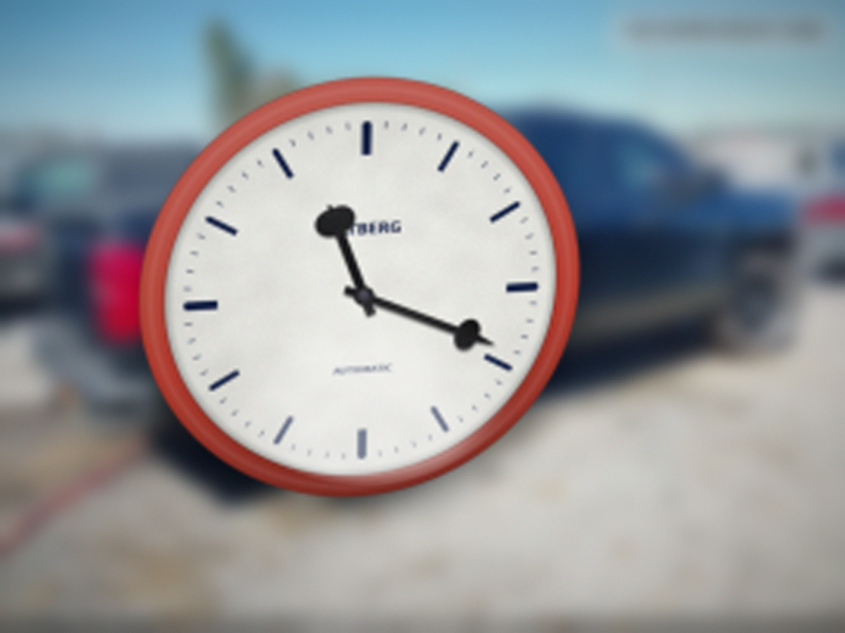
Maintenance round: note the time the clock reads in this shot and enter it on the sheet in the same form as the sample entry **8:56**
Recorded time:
**11:19**
